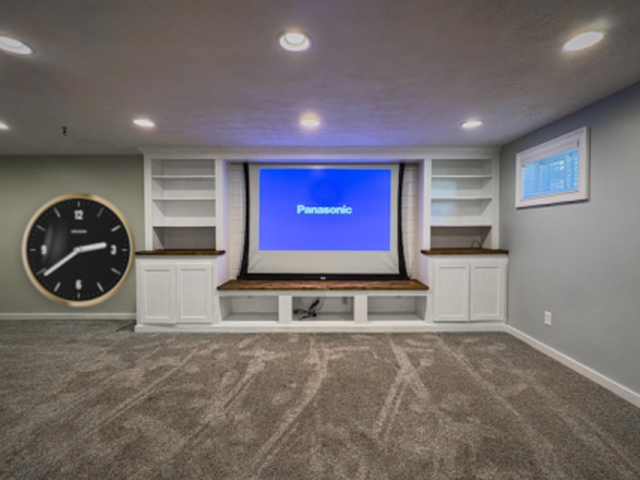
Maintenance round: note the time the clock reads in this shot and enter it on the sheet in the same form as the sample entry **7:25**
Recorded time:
**2:39**
